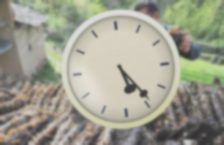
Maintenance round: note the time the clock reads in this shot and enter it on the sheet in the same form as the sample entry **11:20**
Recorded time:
**5:24**
